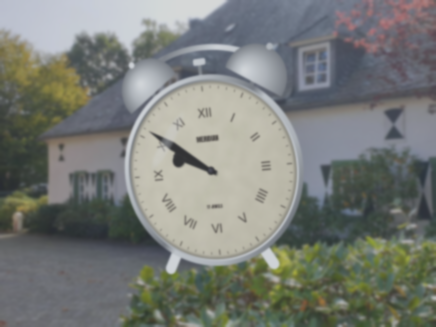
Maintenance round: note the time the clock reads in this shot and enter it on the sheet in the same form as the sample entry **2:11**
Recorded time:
**9:51**
